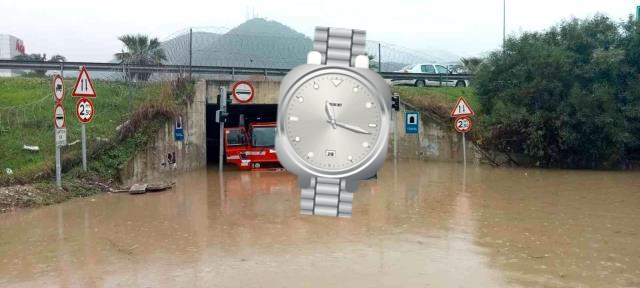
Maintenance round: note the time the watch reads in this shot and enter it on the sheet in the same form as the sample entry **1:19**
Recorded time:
**11:17**
